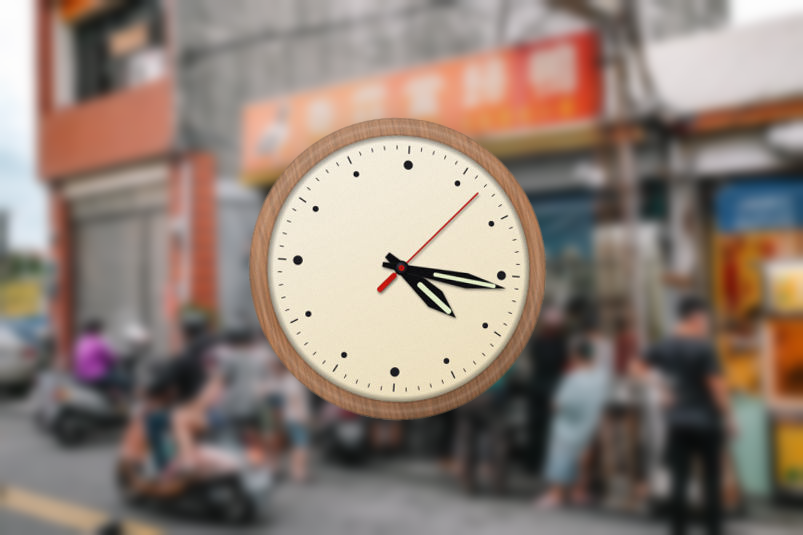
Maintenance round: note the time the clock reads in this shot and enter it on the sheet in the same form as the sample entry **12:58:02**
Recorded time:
**4:16:07**
